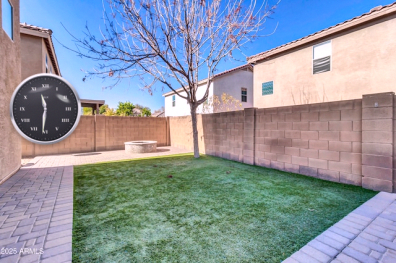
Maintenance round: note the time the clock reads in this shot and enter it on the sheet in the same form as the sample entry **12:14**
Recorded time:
**11:31**
